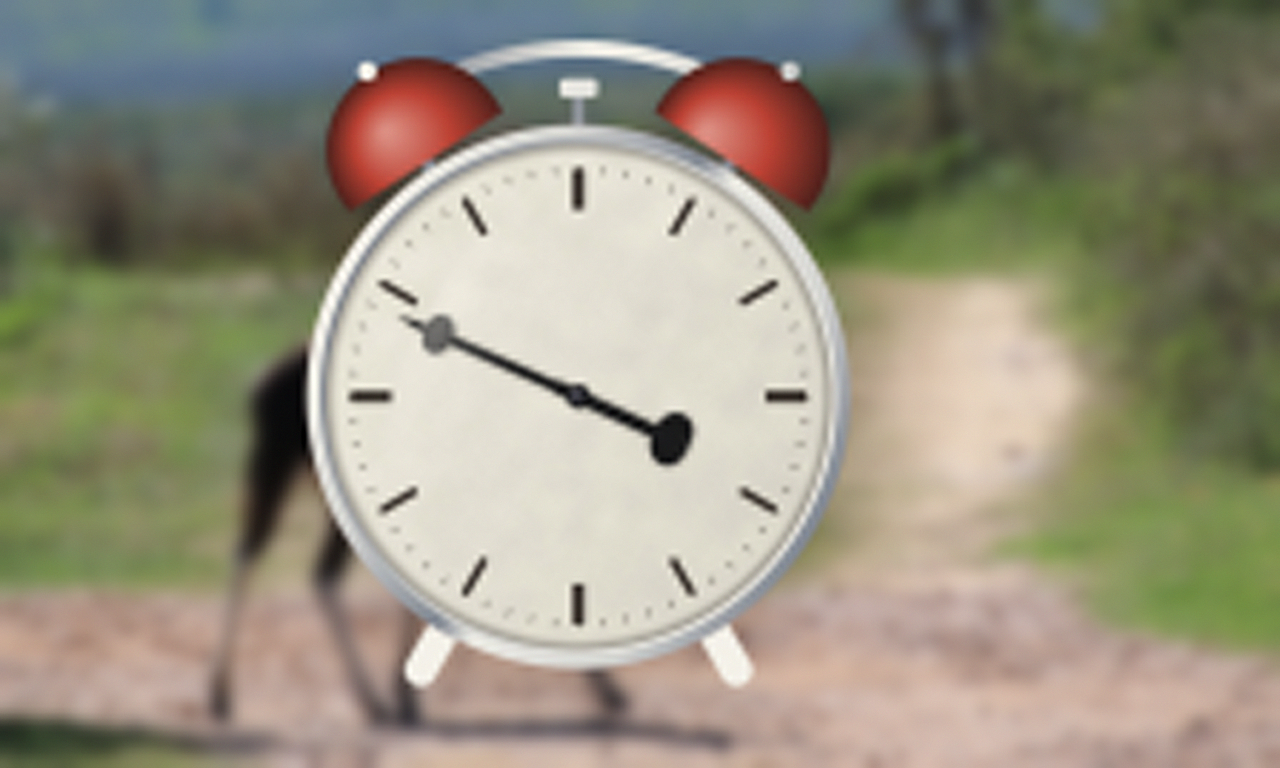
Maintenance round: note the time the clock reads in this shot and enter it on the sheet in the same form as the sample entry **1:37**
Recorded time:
**3:49**
